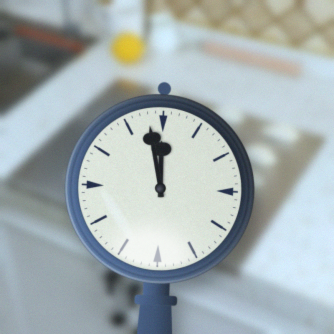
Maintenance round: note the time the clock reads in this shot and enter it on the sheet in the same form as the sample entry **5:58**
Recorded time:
**11:58**
